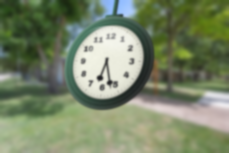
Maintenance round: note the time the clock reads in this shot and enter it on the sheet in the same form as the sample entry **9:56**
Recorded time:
**6:27**
